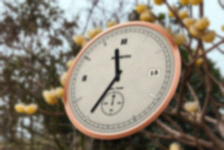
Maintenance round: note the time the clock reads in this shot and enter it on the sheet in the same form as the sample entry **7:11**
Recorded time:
**11:35**
